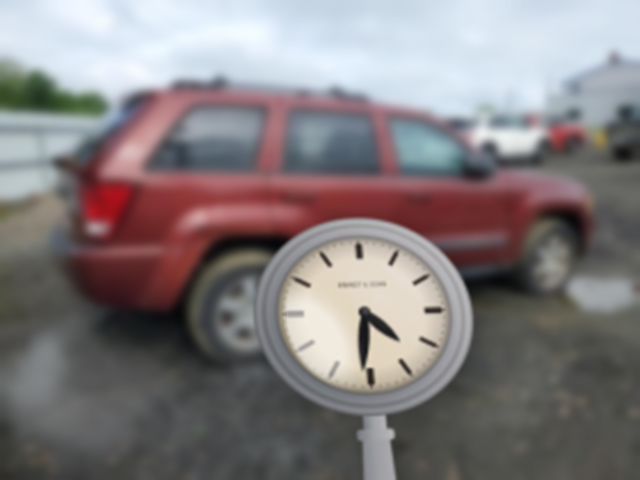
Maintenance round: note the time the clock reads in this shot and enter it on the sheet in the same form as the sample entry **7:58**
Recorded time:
**4:31**
